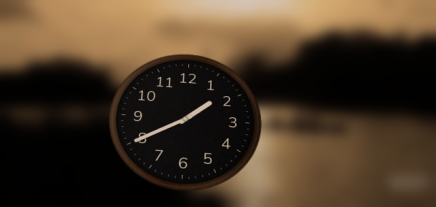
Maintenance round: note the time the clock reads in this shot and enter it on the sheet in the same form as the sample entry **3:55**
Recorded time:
**1:40**
